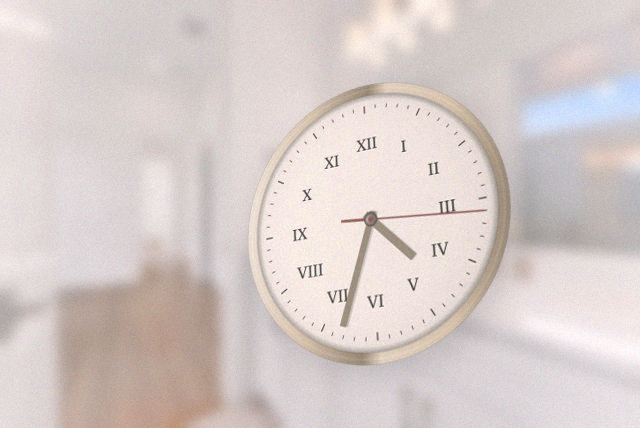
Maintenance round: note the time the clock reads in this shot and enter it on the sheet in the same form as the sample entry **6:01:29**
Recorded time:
**4:33:16**
